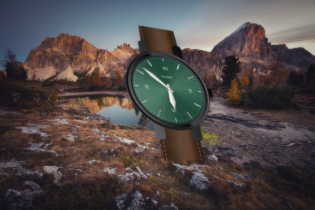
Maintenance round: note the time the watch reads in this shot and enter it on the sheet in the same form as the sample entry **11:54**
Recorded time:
**5:52**
